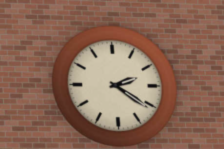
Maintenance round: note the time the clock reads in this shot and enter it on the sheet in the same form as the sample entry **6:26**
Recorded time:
**2:21**
